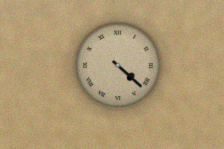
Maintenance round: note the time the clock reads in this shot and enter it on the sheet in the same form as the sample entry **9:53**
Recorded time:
**4:22**
